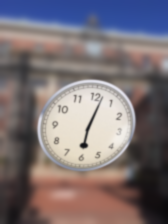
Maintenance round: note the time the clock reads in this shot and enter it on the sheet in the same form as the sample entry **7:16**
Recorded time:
**6:02**
